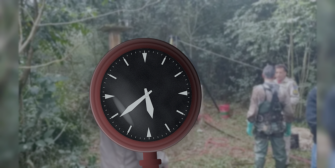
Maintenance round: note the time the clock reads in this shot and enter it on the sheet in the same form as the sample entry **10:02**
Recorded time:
**5:39**
